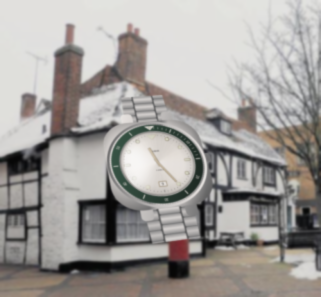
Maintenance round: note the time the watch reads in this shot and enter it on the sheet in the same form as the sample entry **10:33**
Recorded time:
**11:25**
